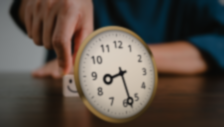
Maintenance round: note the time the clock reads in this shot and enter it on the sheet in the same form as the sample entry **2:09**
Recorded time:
**8:28**
